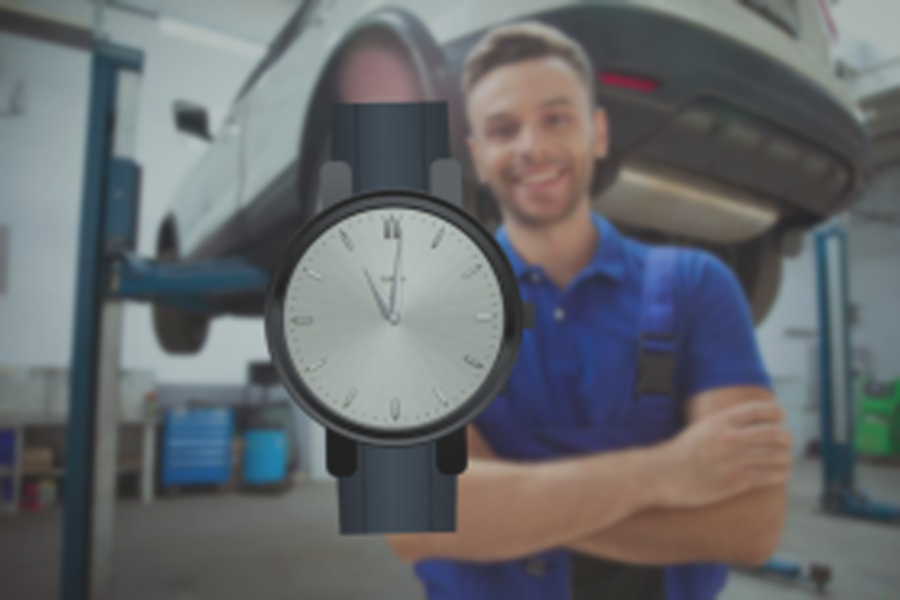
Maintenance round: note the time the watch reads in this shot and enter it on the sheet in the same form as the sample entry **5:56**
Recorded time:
**11:01**
